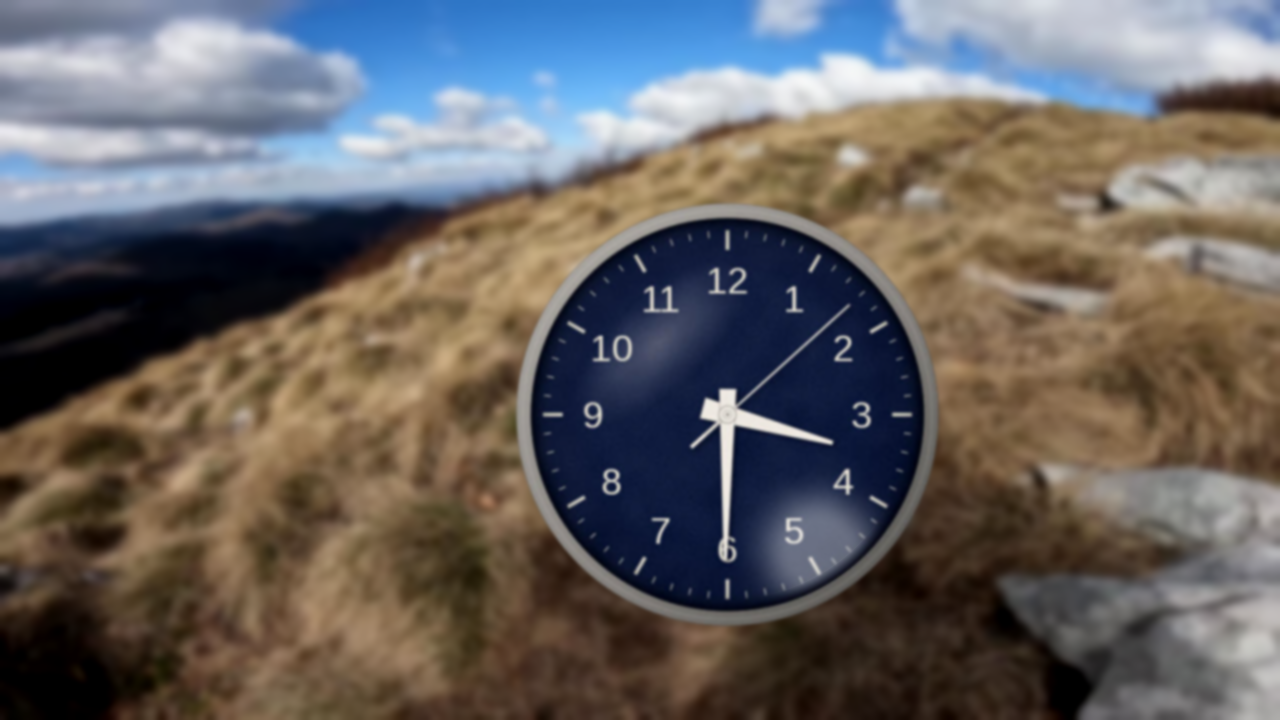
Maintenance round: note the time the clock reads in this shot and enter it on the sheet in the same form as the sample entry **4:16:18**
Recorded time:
**3:30:08**
